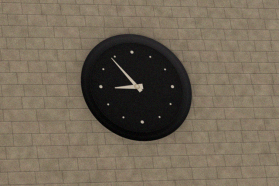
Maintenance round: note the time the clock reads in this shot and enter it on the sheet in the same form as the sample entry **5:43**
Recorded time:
**8:54**
